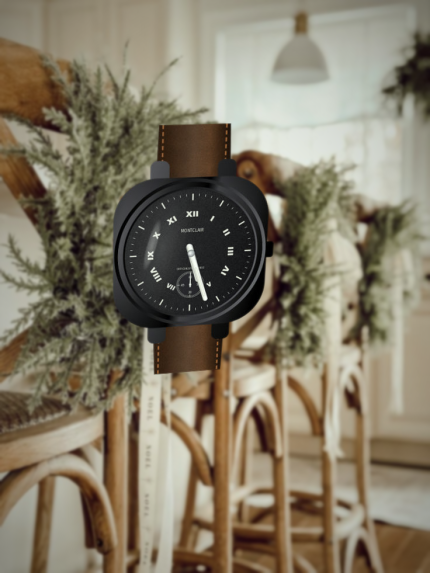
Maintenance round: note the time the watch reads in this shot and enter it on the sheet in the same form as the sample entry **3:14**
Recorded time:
**5:27**
